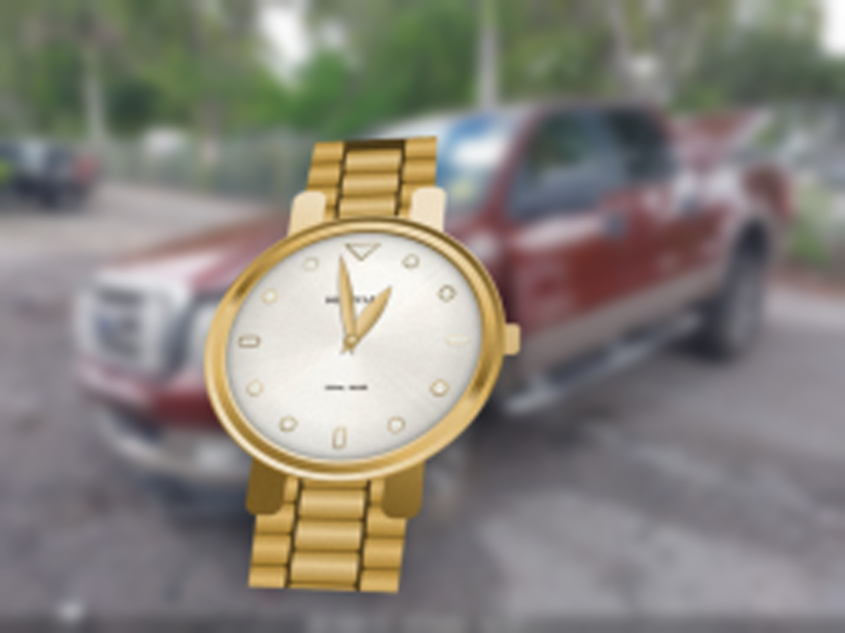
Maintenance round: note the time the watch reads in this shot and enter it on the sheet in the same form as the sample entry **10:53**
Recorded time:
**12:58**
